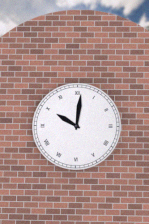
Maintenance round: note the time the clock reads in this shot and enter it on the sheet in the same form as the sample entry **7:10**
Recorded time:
**10:01**
